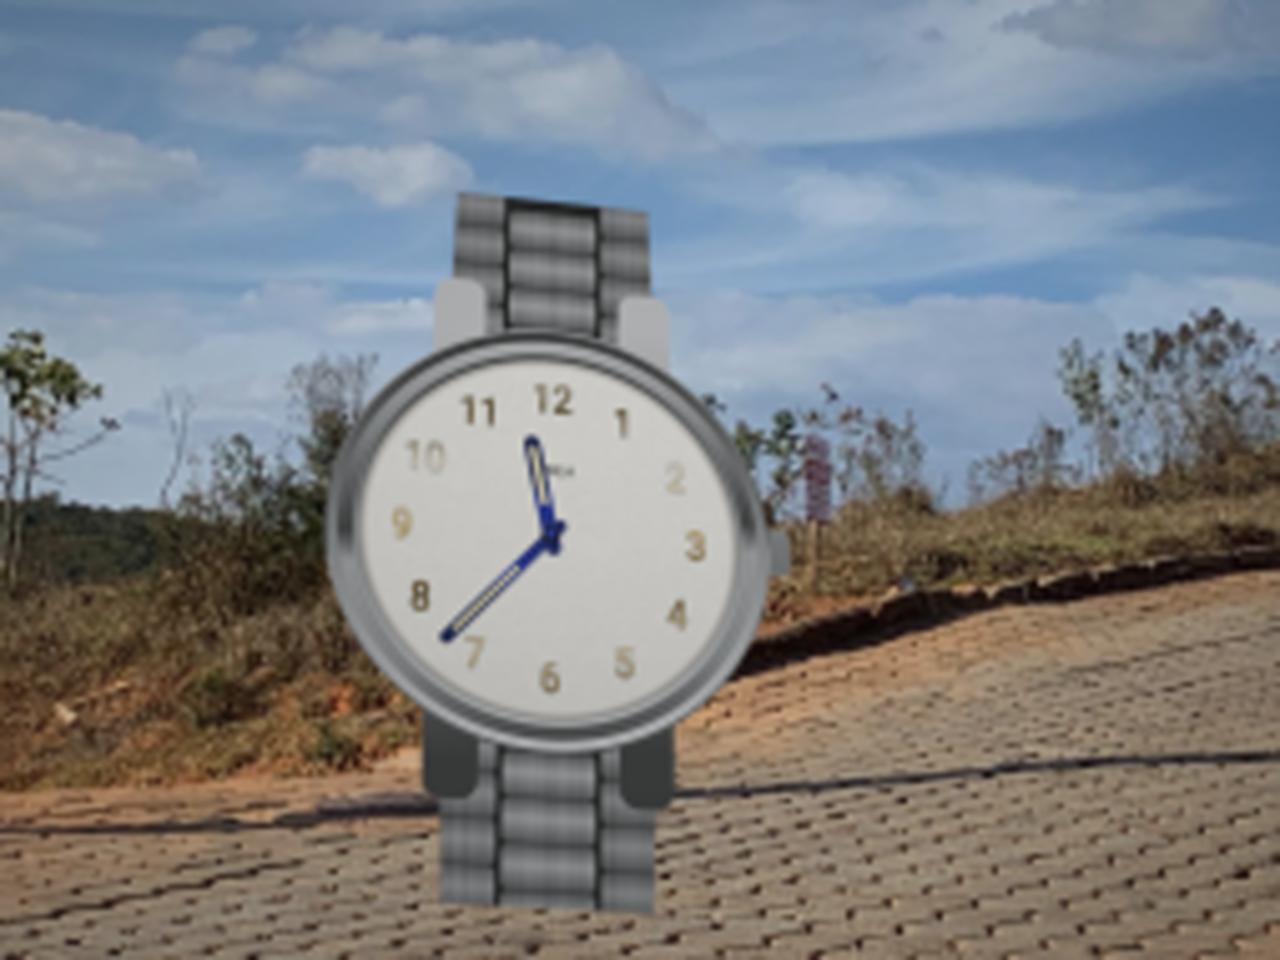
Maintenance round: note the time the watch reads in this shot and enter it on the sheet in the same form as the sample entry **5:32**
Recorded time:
**11:37**
